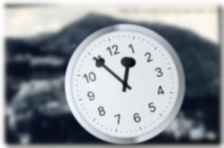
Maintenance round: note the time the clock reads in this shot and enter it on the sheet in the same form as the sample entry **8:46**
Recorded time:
**12:55**
